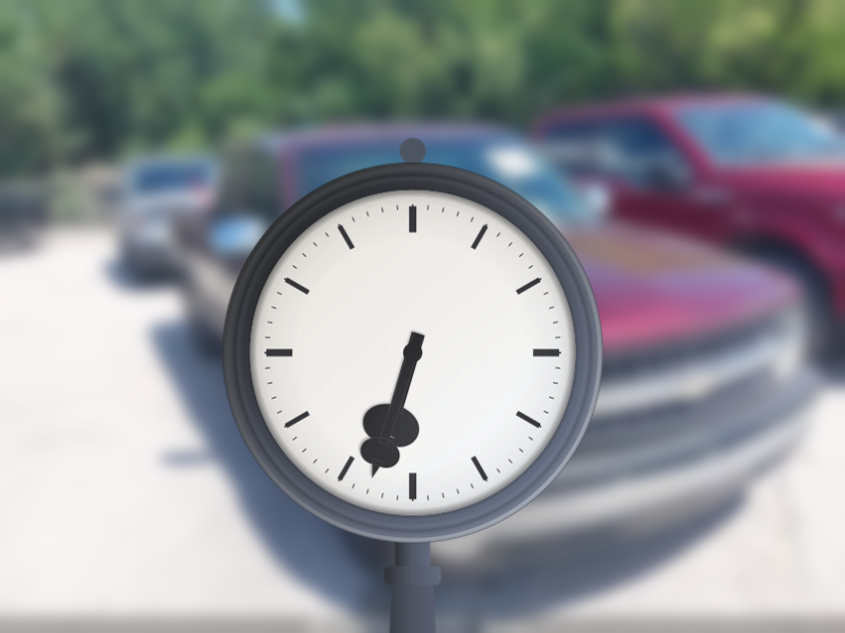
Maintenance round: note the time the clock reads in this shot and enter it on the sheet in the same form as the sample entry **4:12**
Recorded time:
**6:33**
